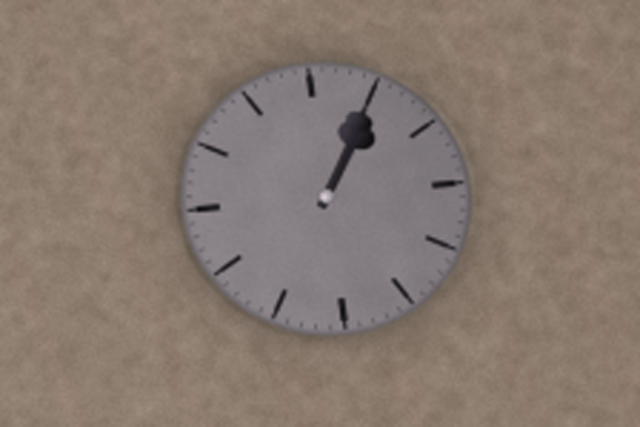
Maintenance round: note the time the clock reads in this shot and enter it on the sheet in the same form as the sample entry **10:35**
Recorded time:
**1:05**
